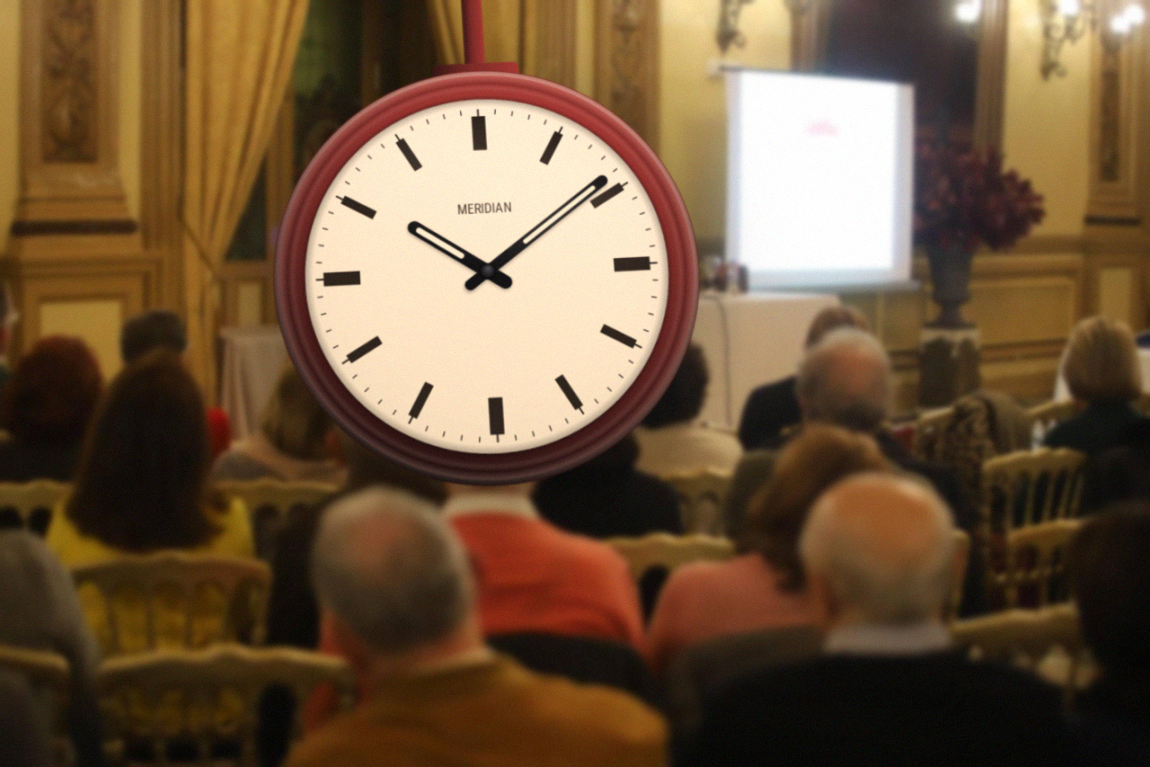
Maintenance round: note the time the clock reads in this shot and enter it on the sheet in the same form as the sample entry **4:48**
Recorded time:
**10:09**
